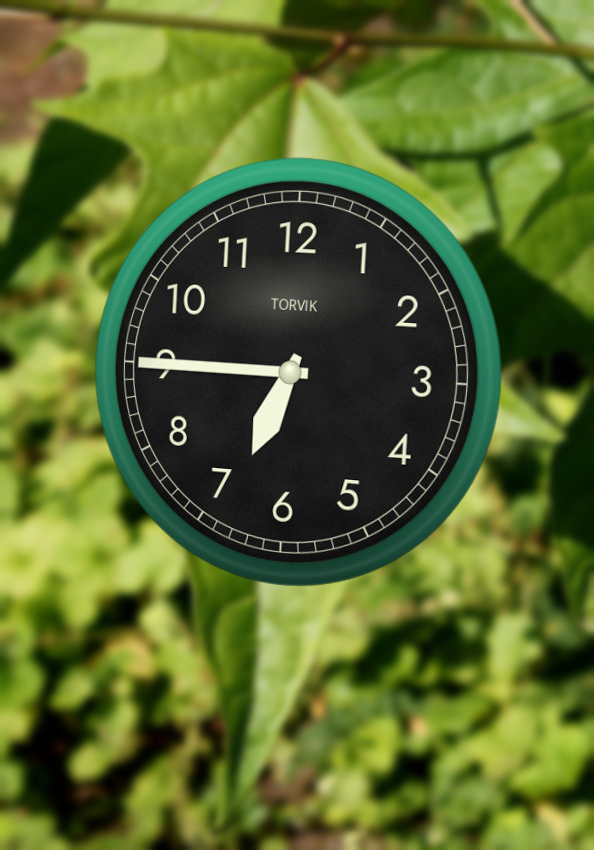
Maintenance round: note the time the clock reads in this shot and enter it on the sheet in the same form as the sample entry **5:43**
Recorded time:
**6:45**
